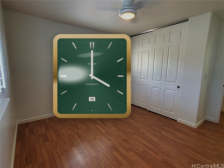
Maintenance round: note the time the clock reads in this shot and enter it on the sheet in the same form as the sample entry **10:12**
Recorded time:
**4:00**
